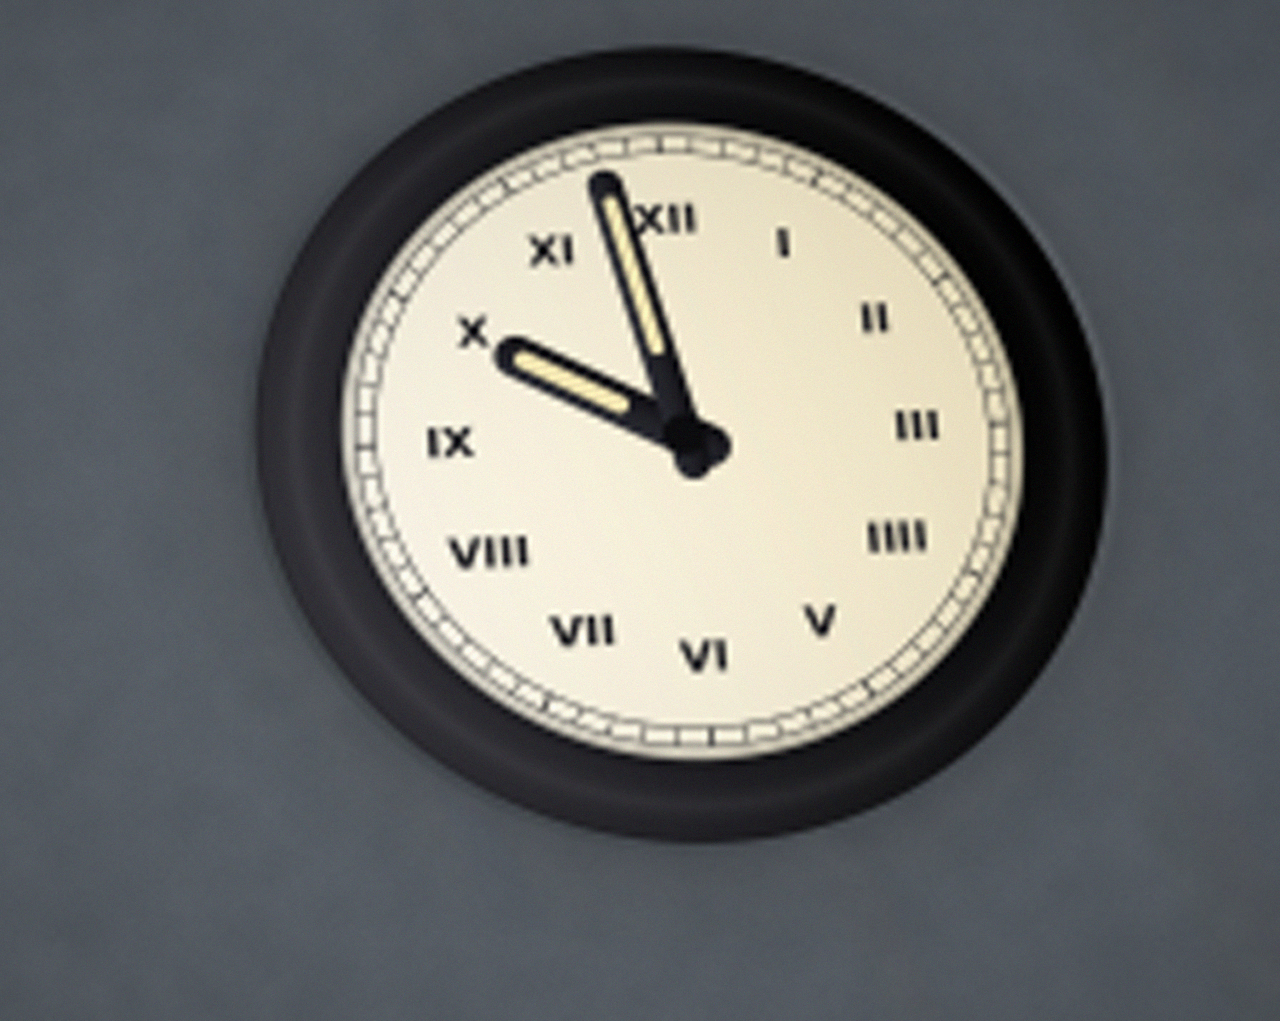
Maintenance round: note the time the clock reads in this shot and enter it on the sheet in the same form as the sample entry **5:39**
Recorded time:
**9:58**
